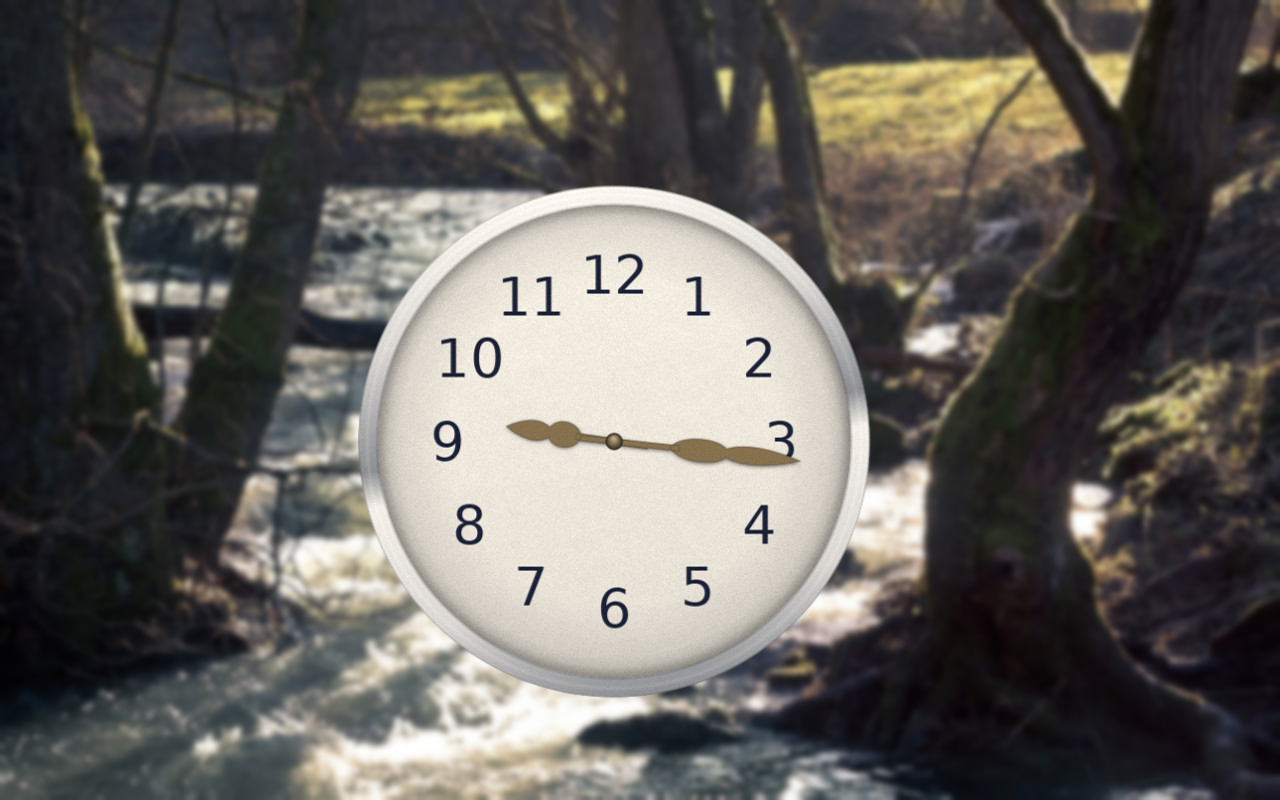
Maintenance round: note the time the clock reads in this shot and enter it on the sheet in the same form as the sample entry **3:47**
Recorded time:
**9:16**
